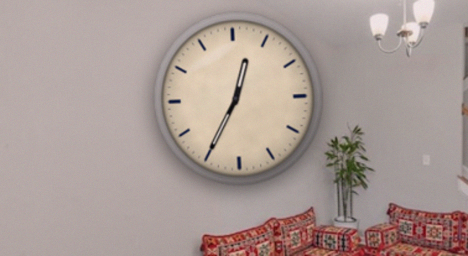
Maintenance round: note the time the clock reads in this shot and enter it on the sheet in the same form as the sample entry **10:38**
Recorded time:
**12:35**
